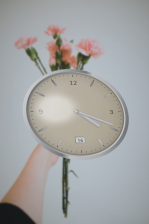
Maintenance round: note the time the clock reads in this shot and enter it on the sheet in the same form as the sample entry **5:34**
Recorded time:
**4:19**
